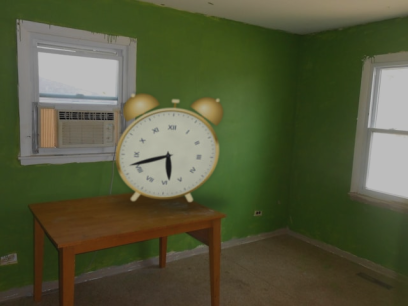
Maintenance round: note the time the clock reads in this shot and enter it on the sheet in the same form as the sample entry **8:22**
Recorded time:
**5:42**
